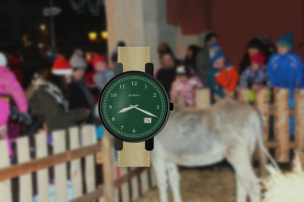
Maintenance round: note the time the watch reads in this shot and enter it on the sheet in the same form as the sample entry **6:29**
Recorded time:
**8:19**
